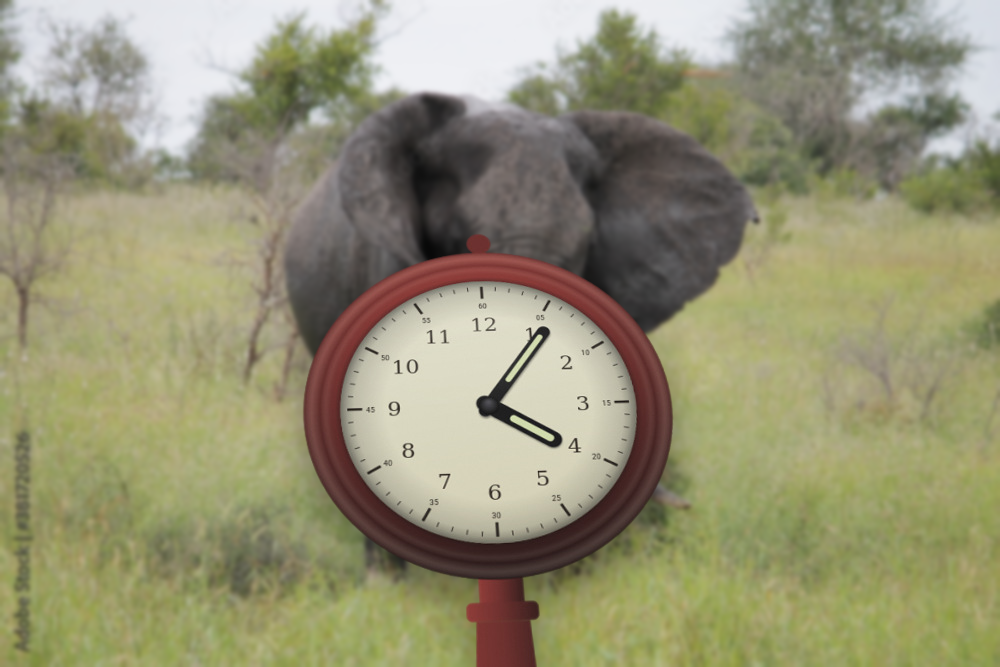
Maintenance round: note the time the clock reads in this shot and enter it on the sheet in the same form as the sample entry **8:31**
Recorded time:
**4:06**
